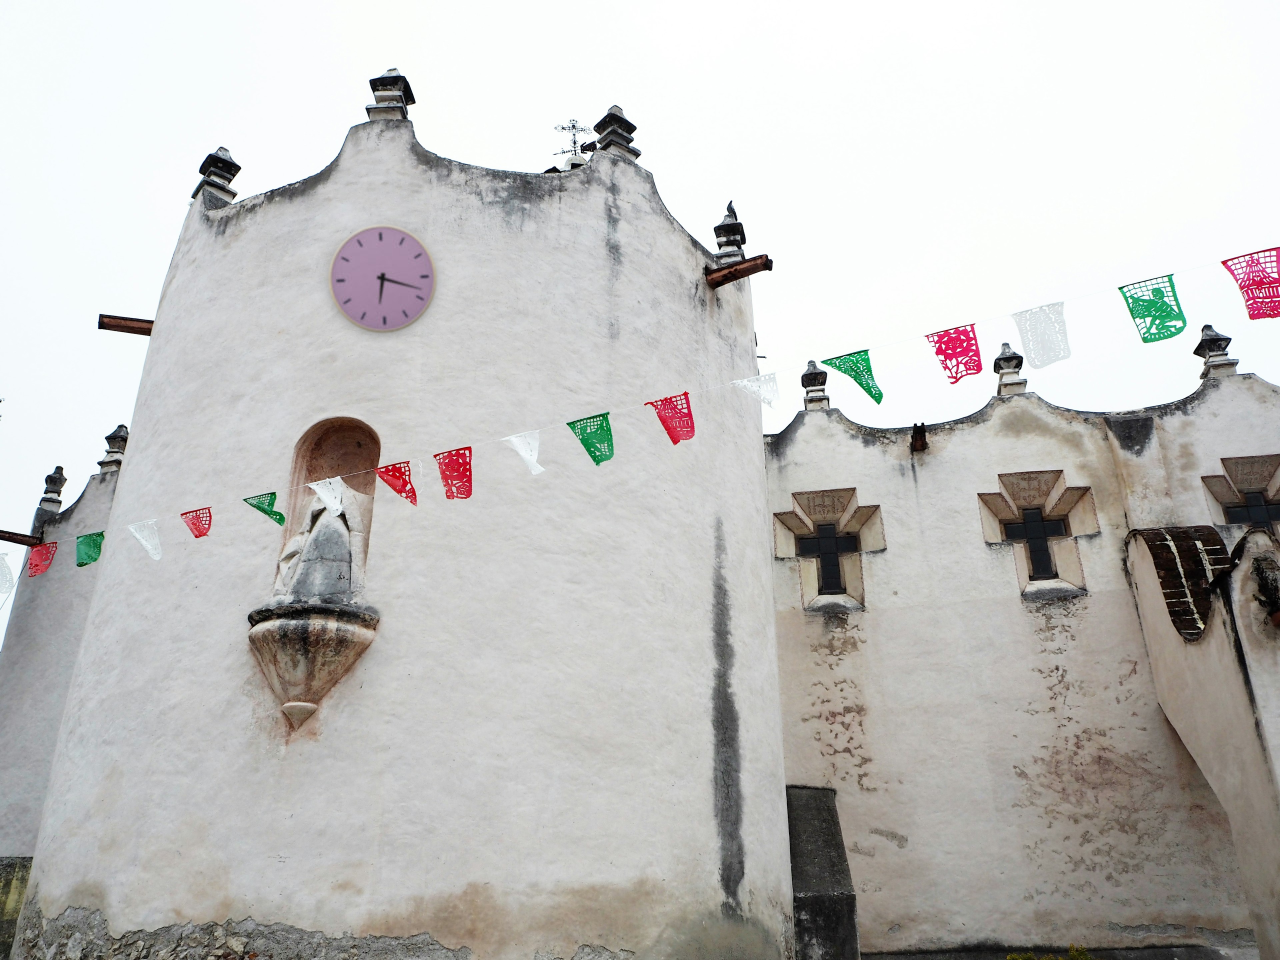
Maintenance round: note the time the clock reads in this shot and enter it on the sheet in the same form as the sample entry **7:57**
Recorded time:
**6:18**
